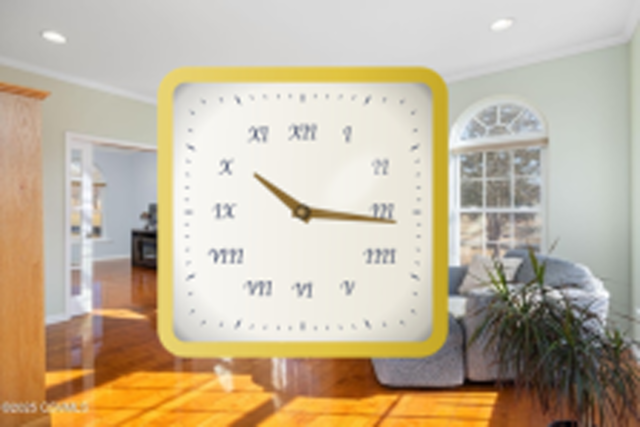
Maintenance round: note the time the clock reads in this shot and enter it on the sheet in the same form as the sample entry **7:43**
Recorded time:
**10:16**
